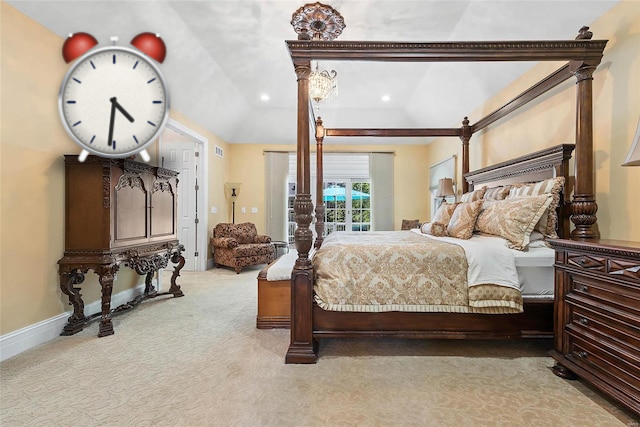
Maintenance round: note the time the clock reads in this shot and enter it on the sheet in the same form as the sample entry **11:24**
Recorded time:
**4:31**
